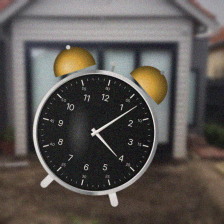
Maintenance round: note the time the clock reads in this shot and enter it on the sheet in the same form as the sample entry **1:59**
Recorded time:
**4:07**
